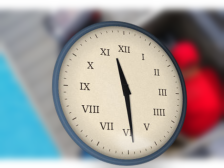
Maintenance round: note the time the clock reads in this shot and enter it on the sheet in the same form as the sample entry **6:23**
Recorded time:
**11:29**
